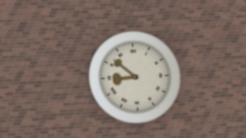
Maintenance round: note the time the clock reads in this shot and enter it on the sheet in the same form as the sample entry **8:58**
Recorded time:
**8:52**
